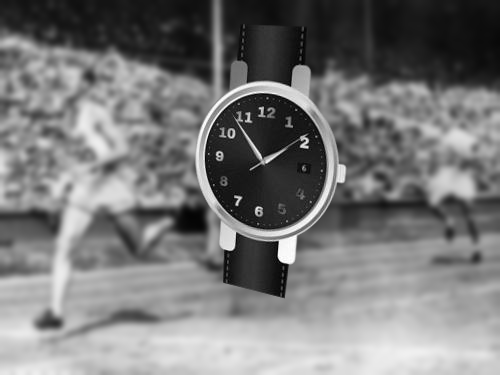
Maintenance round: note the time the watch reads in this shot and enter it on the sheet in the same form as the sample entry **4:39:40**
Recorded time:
**1:53:09**
